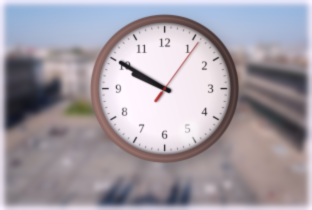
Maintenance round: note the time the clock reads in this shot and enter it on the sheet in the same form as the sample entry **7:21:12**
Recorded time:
**9:50:06**
